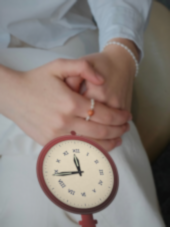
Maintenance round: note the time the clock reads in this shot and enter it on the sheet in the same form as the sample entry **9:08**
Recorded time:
**11:44**
